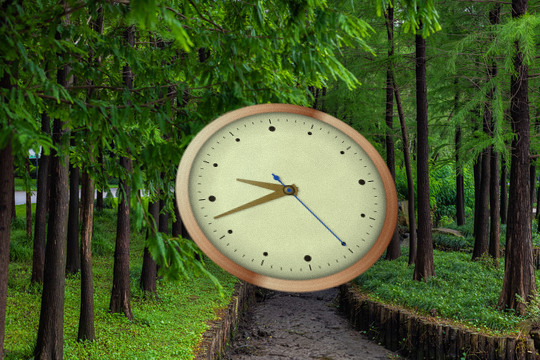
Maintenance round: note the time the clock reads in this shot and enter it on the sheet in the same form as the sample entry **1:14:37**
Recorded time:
**9:42:25**
